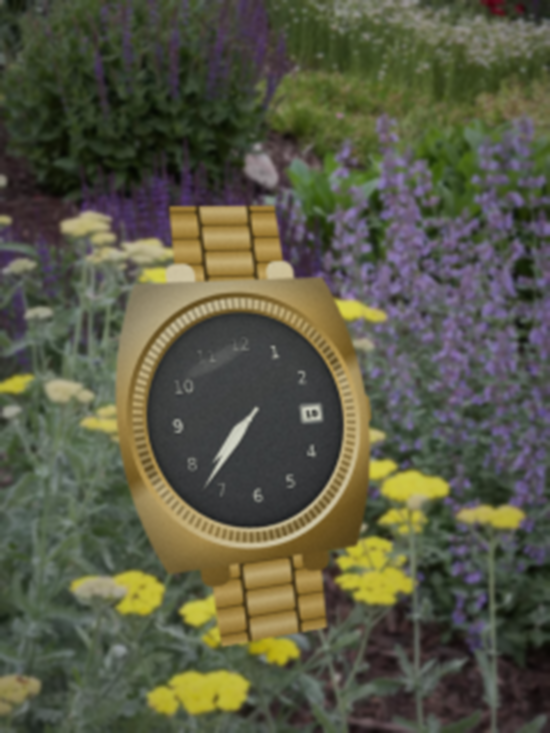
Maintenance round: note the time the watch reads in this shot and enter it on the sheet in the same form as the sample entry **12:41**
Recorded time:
**7:37**
